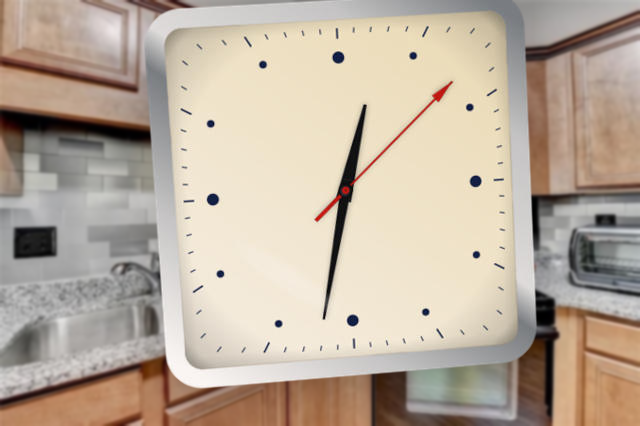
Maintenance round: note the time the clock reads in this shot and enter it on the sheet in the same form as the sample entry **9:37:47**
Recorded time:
**12:32:08**
